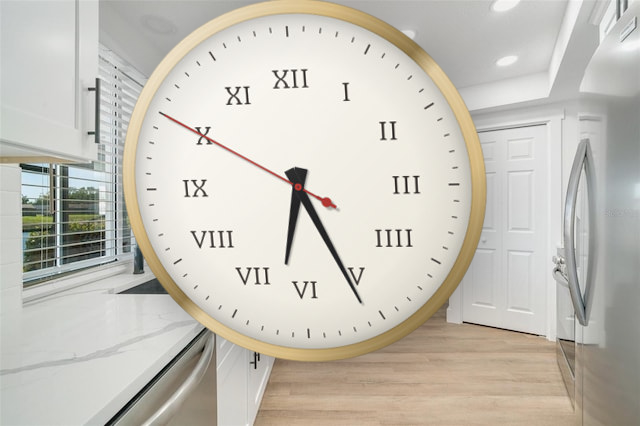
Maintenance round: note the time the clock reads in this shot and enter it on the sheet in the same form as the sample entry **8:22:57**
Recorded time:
**6:25:50**
